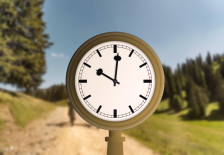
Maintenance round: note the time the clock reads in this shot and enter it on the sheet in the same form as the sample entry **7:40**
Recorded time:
**10:01**
